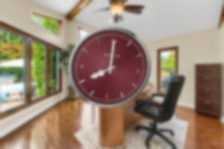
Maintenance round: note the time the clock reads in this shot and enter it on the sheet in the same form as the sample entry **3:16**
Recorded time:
**8:00**
